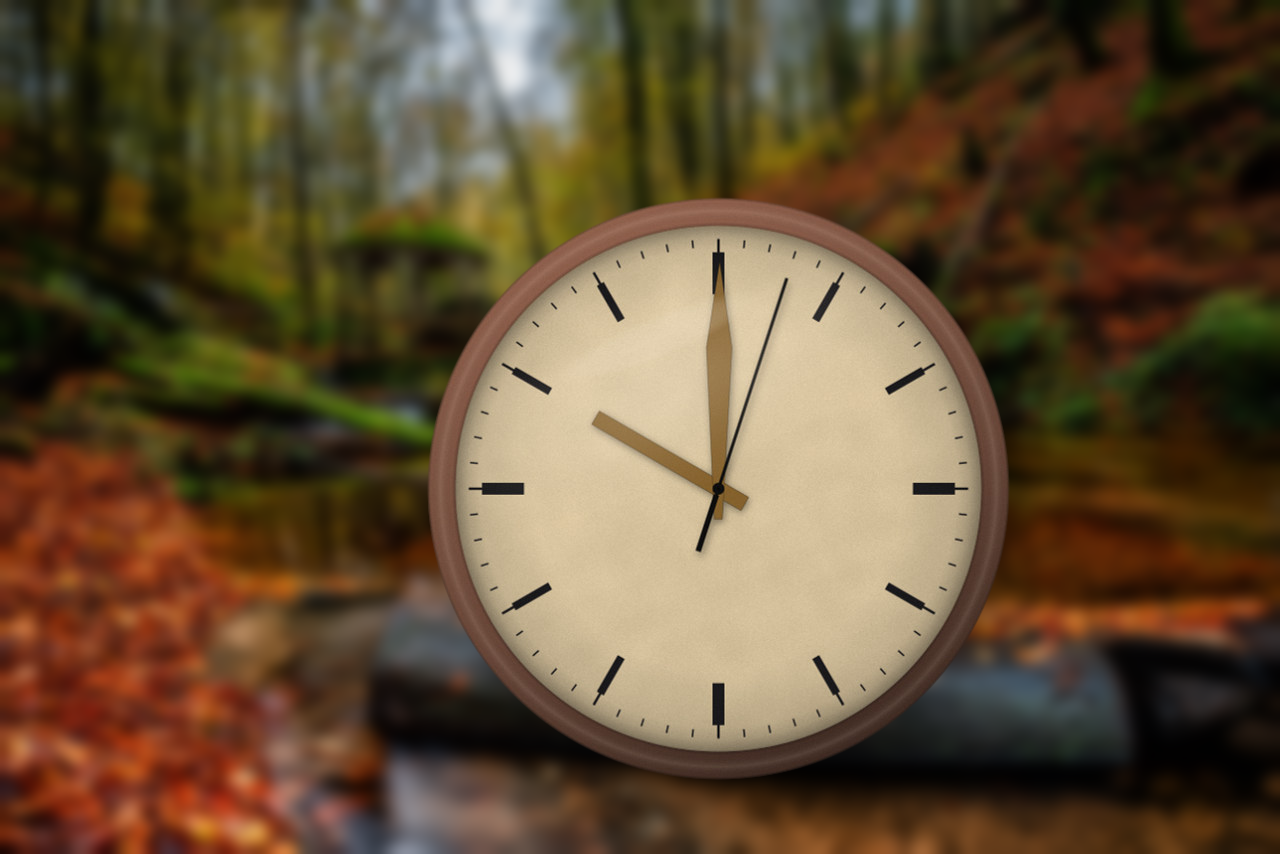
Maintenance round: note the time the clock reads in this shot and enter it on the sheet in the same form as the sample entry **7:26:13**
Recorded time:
**10:00:03**
